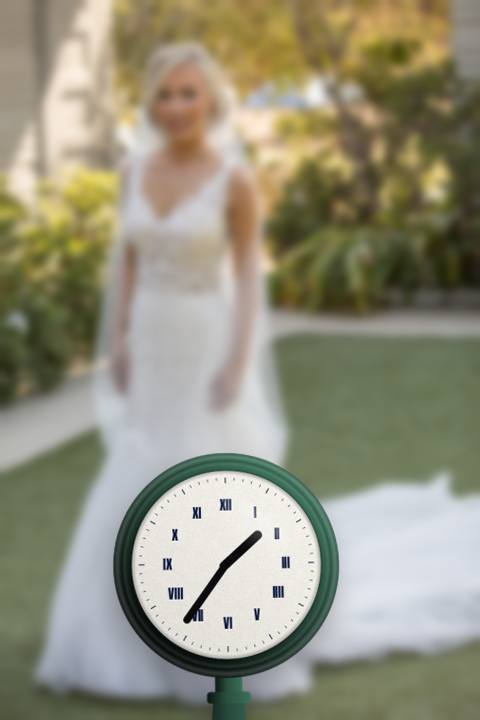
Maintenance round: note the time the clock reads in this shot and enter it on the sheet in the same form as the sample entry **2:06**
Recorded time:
**1:36**
